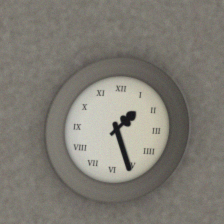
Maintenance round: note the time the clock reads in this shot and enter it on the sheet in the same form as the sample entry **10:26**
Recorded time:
**1:26**
